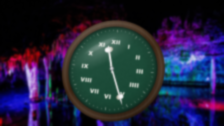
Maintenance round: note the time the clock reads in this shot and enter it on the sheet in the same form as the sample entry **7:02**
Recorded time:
**11:26**
